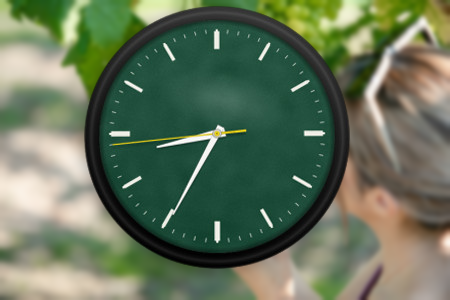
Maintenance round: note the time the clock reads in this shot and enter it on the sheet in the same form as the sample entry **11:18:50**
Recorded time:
**8:34:44**
